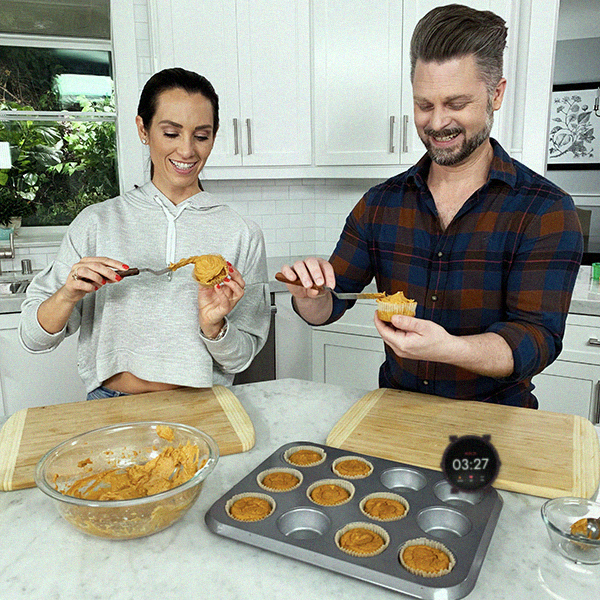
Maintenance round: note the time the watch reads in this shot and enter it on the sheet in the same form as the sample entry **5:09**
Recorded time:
**3:27**
